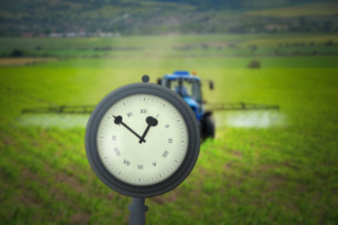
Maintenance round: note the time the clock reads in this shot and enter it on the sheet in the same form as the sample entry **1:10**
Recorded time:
**12:51**
